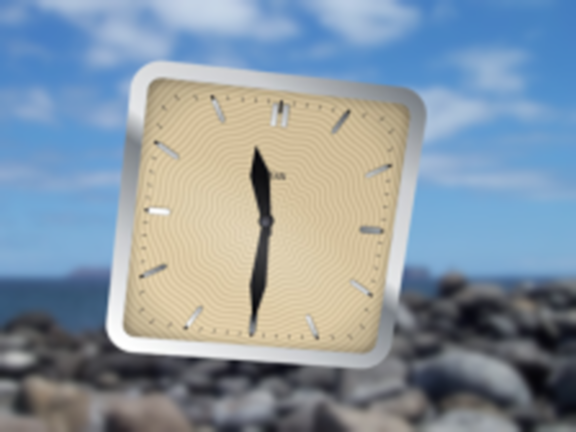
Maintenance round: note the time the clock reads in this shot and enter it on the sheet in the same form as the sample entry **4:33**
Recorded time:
**11:30**
